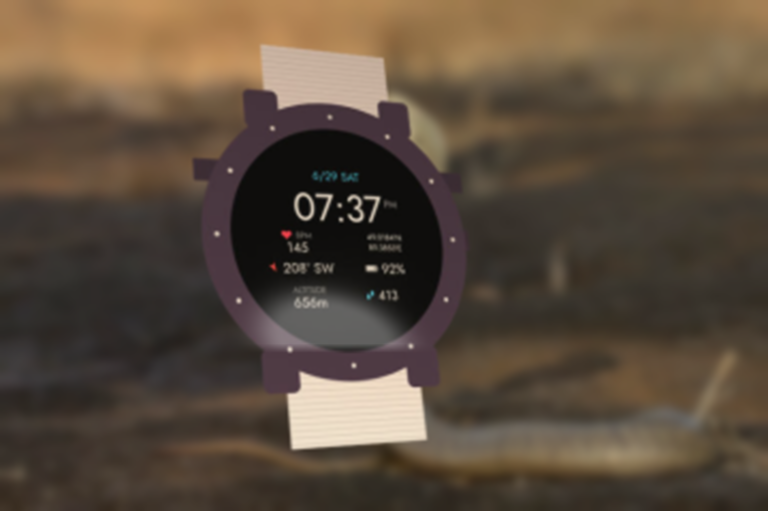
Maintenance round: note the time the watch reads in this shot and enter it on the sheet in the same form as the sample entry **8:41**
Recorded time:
**7:37**
